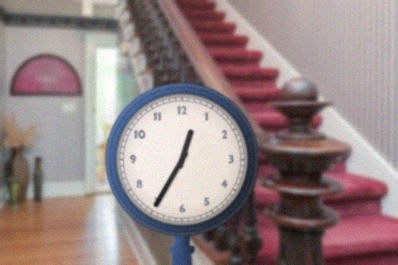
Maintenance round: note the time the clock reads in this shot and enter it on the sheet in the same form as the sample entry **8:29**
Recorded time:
**12:35**
